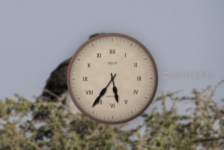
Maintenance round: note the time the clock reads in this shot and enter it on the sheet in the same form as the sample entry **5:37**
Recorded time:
**5:36**
